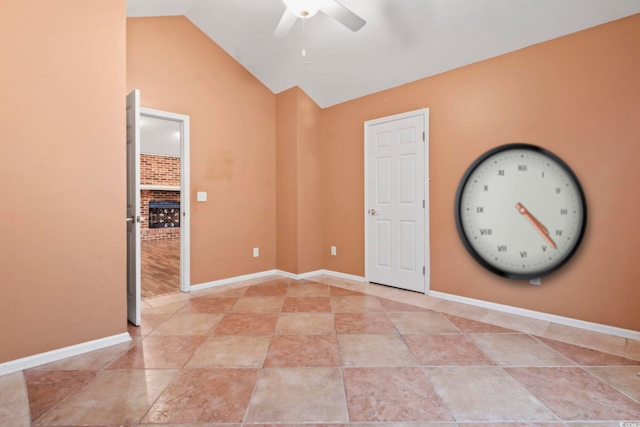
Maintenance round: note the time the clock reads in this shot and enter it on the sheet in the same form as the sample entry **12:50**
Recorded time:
**4:23**
